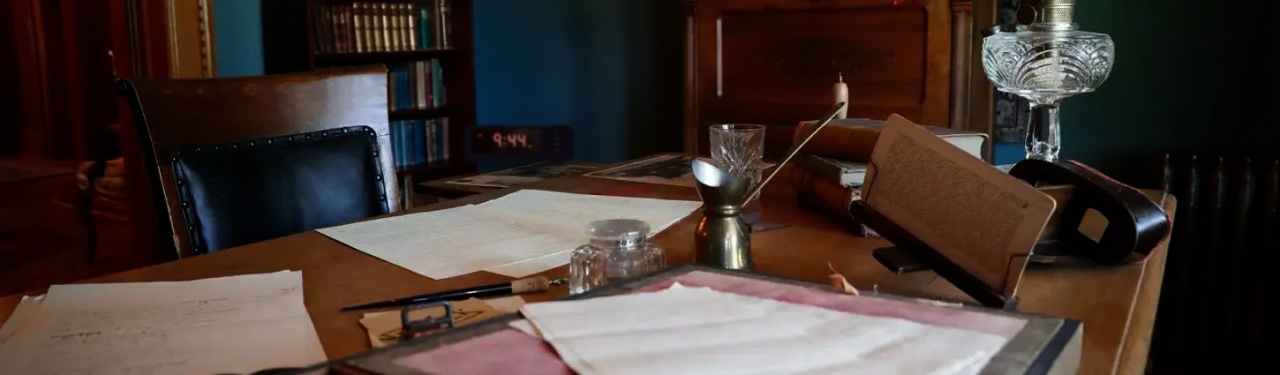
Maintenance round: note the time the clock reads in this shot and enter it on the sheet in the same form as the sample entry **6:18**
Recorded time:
**9:44**
